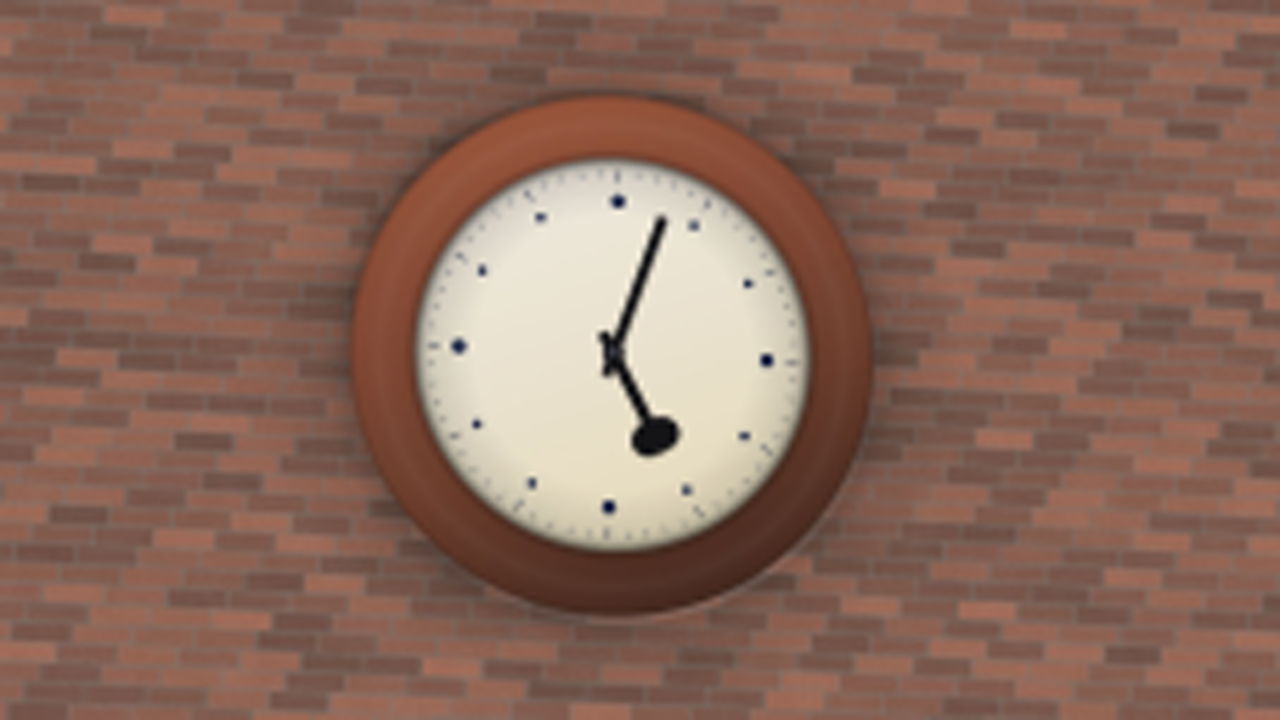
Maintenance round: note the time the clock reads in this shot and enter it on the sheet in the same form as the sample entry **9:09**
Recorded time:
**5:03**
